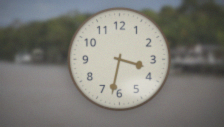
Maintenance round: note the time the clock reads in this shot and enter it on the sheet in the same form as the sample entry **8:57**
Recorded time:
**3:32**
